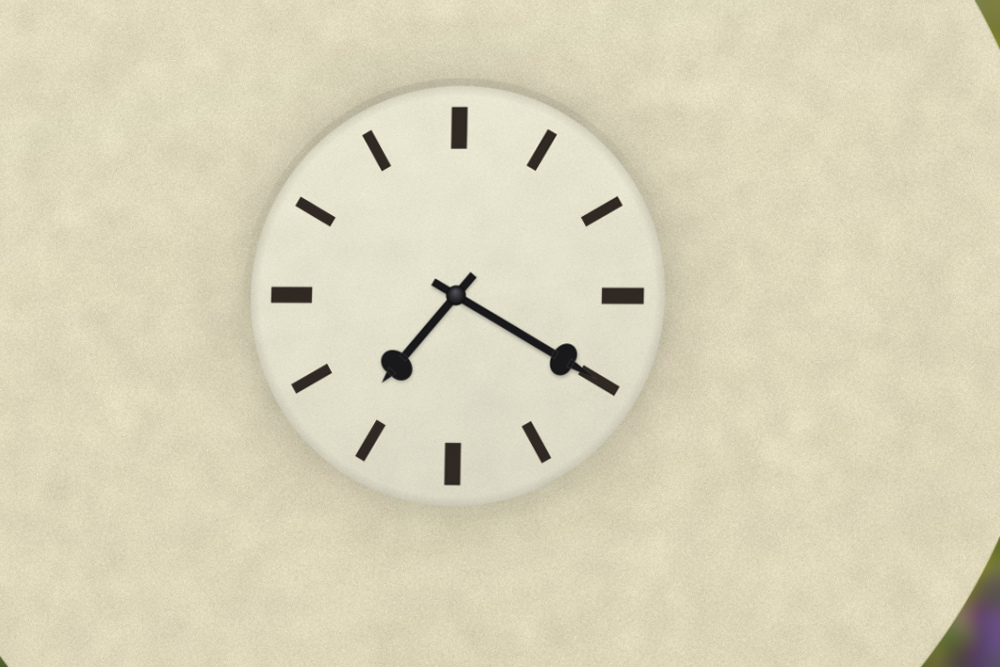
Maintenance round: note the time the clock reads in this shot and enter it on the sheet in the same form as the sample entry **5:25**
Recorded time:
**7:20**
